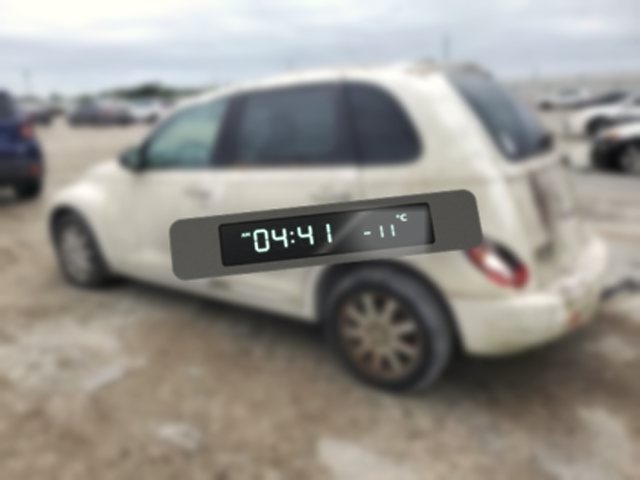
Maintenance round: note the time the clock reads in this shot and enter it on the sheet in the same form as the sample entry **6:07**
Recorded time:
**4:41**
